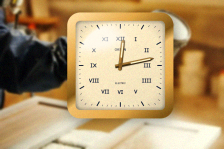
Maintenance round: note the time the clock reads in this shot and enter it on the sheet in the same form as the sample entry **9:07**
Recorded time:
**12:13**
